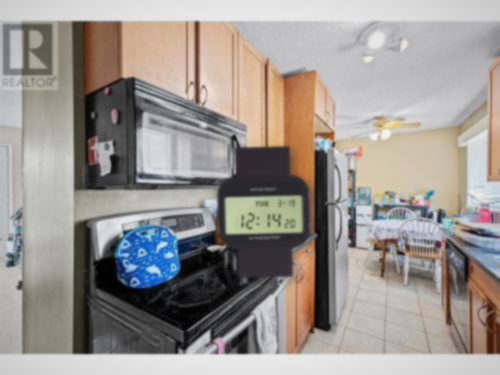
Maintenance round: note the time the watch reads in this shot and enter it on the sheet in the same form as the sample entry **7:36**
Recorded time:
**12:14**
